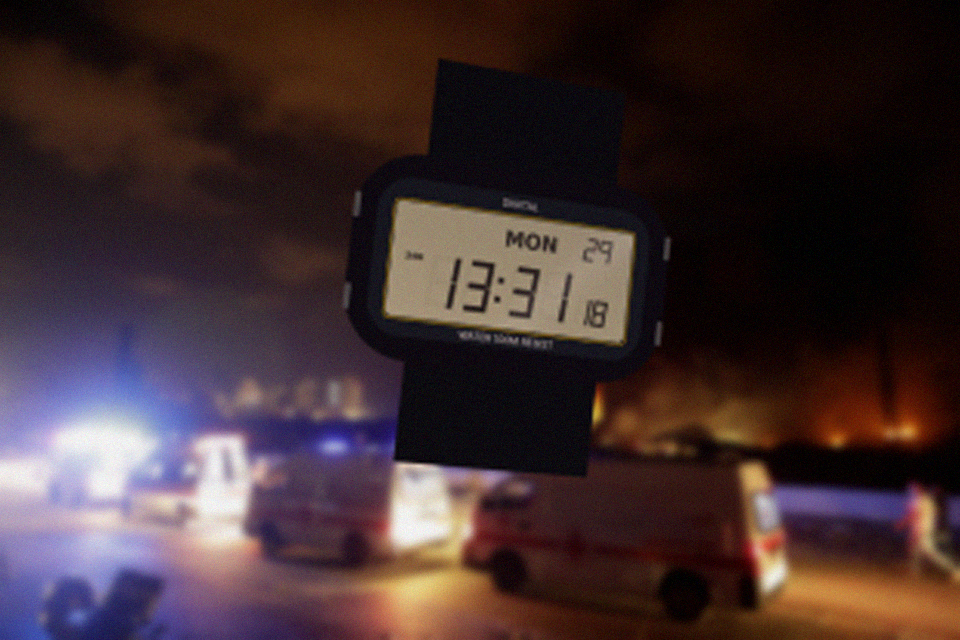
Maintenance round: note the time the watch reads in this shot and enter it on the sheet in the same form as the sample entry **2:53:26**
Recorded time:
**13:31:18**
